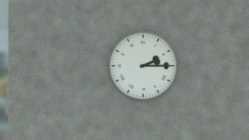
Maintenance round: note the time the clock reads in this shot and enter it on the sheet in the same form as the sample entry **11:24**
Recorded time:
**2:15**
